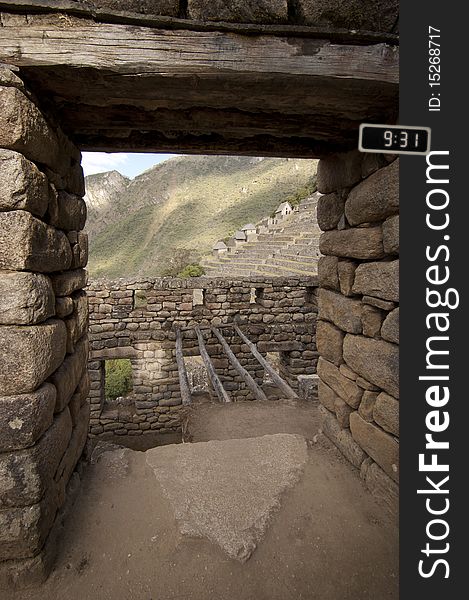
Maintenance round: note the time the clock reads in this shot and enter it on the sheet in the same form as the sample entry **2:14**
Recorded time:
**9:31**
